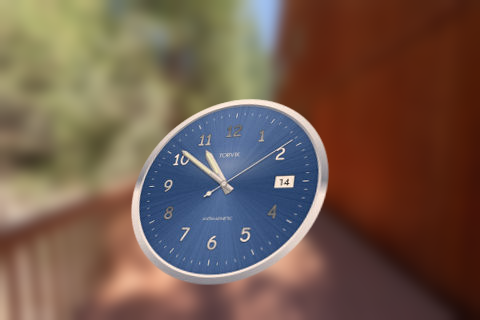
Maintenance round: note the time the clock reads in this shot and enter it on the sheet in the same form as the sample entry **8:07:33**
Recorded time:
**10:51:09**
